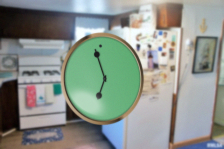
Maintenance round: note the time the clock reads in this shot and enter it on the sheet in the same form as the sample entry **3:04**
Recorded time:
**6:58**
